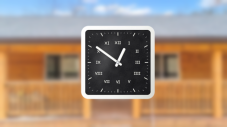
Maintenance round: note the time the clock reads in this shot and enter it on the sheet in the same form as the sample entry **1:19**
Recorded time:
**12:51**
